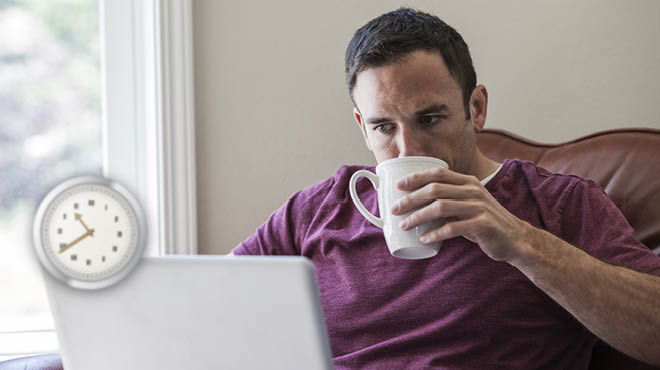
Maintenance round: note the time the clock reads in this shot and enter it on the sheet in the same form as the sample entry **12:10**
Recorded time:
**10:39**
